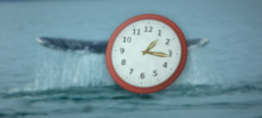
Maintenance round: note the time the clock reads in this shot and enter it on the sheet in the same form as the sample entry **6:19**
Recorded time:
**1:16**
